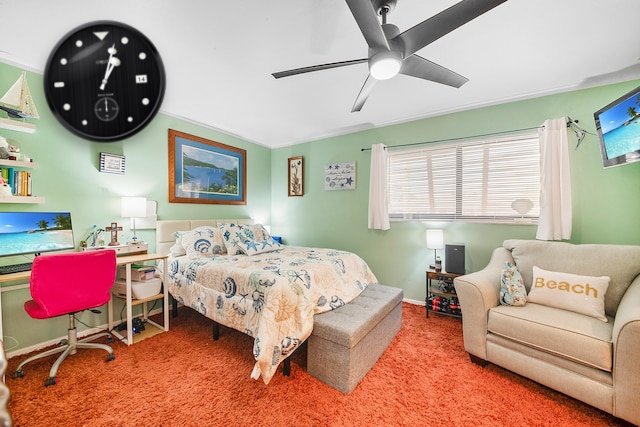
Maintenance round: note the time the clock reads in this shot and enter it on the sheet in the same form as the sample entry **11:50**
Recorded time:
**1:03**
